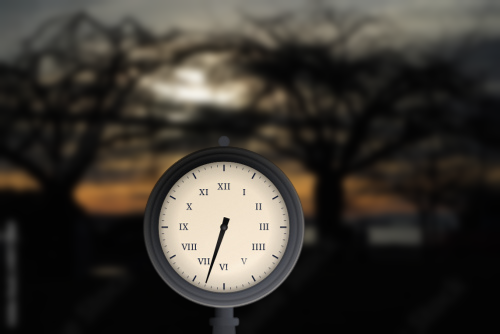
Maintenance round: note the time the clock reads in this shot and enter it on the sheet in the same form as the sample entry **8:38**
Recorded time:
**6:33**
